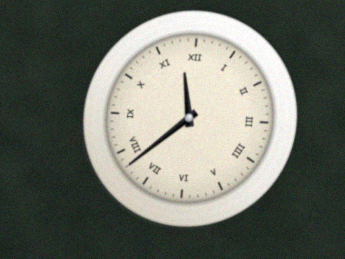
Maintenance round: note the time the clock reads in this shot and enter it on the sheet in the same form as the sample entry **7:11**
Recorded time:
**11:38**
